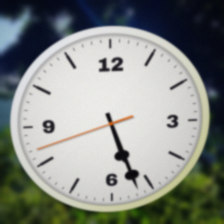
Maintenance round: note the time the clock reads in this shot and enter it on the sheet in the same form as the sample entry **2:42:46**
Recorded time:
**5:26:42**
